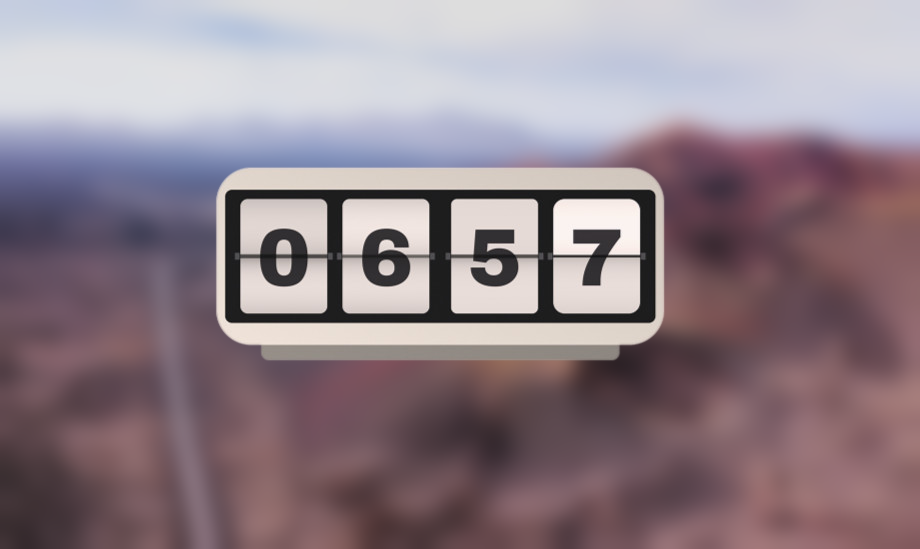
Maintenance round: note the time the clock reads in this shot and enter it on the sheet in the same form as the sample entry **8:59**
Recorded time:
**6:57**
